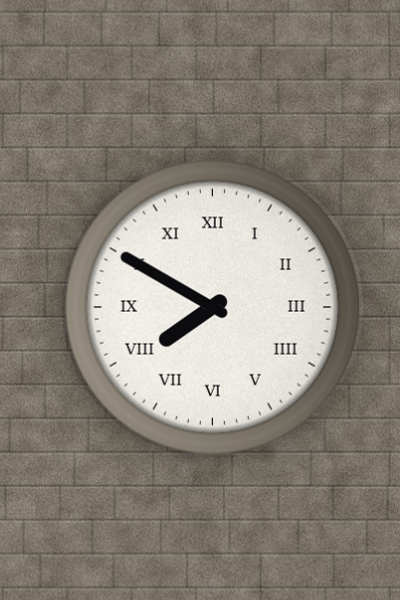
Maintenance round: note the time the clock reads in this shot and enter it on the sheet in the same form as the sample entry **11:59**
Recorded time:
**7:50**
